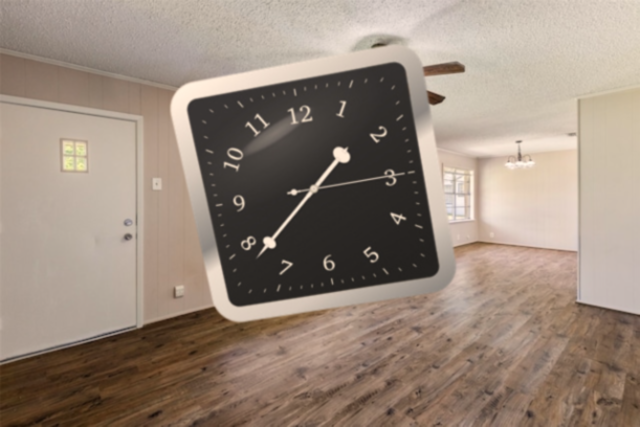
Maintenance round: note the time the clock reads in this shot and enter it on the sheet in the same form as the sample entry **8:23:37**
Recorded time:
**1:38:15**
